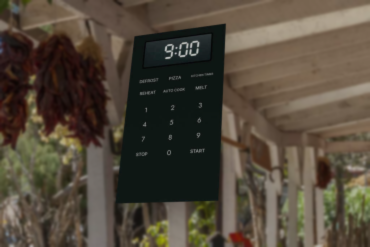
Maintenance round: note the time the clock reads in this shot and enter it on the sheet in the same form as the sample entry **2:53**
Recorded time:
**9:00**
